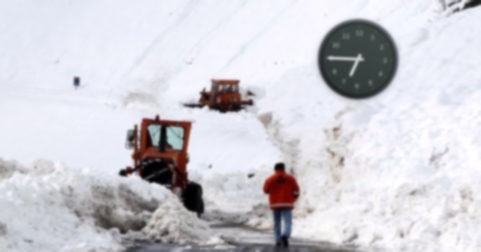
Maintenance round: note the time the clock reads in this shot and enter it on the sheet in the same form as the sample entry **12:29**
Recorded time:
**6:45**
